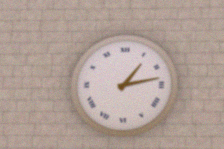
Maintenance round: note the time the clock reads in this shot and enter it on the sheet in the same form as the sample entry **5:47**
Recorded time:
**1:13**
